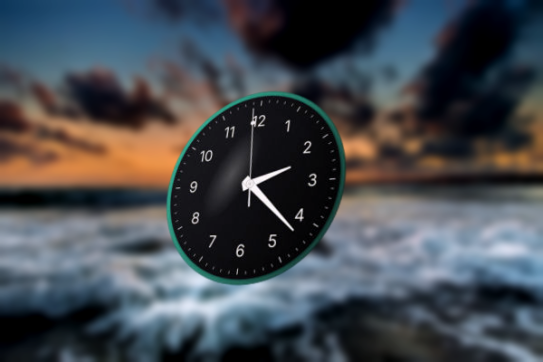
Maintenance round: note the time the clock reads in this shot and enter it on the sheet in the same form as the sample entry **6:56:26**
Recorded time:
**2:21:59**
